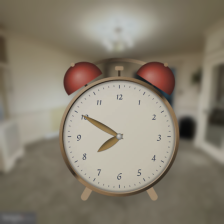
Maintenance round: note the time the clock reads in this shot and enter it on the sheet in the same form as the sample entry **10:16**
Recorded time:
**7:50**
